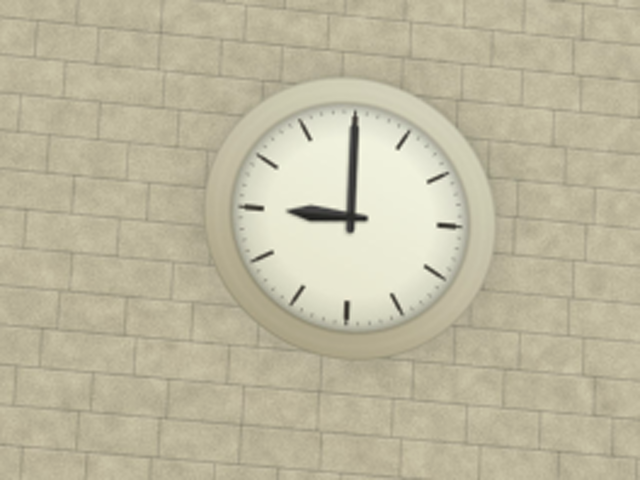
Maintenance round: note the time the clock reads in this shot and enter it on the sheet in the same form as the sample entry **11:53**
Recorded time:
**9:00**
